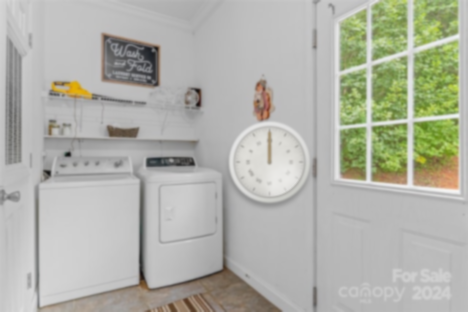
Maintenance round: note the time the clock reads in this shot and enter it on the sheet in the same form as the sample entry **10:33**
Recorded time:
**12:00**
